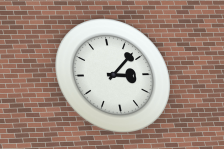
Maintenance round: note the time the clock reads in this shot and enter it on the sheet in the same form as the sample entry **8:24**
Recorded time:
**3:08**
